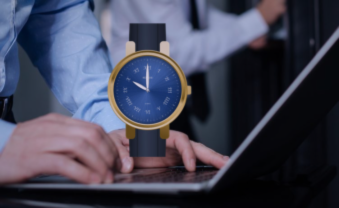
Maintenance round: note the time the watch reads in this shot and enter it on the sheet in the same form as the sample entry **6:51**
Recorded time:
**10:00**
